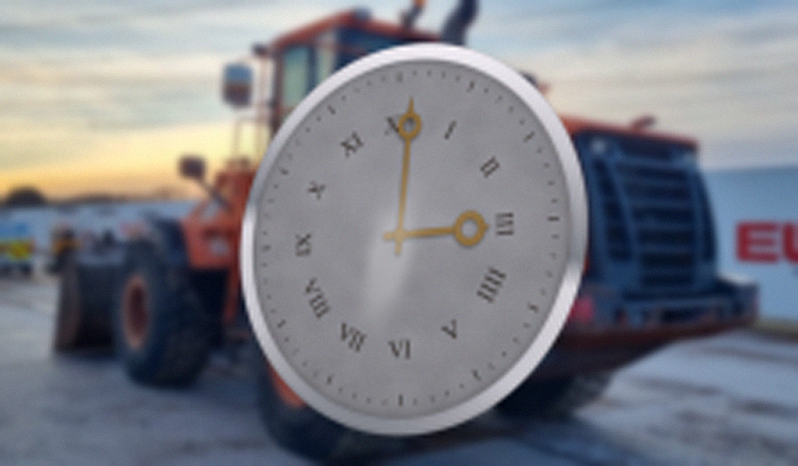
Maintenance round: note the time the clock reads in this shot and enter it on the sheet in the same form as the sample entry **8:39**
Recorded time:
**3:01**
